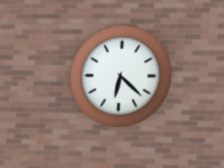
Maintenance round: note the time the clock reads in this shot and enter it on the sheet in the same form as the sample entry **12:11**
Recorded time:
**6:22**
